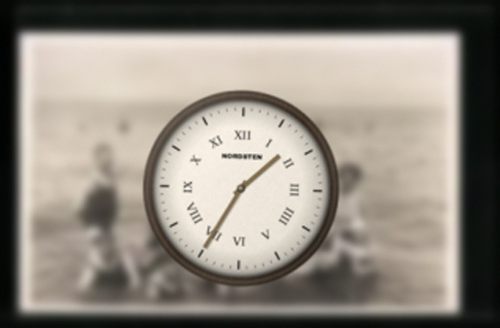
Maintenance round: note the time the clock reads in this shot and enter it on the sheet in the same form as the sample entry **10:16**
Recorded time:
**1:35**
